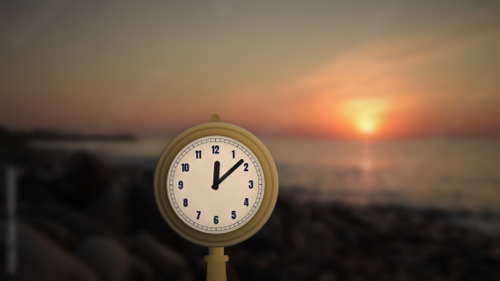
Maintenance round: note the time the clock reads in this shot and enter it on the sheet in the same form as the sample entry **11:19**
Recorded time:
**12:08**
